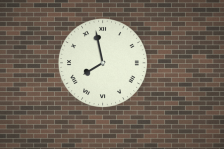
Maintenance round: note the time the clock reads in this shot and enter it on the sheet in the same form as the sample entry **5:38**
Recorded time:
**7:58**
